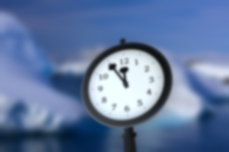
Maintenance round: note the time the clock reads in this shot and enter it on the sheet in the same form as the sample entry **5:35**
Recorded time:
**11:55**
